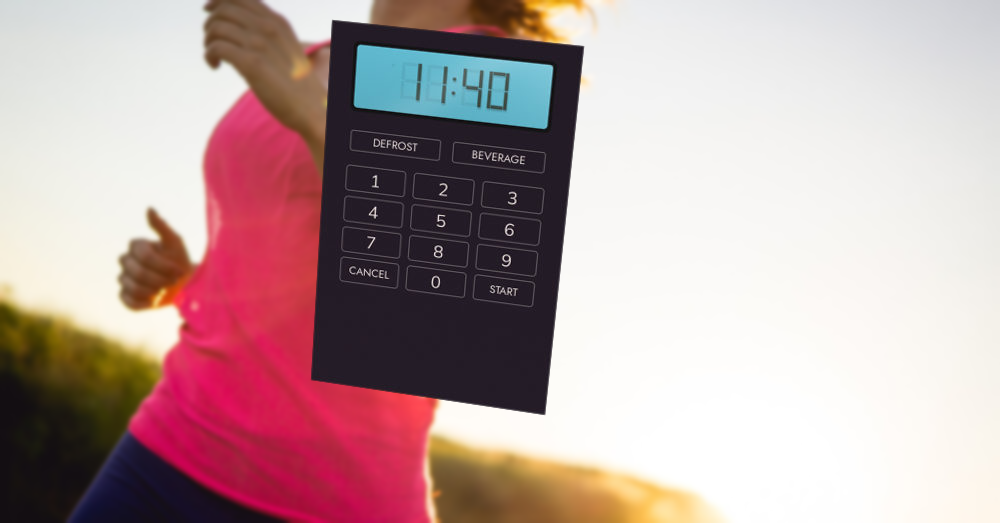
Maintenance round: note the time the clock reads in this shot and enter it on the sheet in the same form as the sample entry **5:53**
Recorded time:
**11:40**
